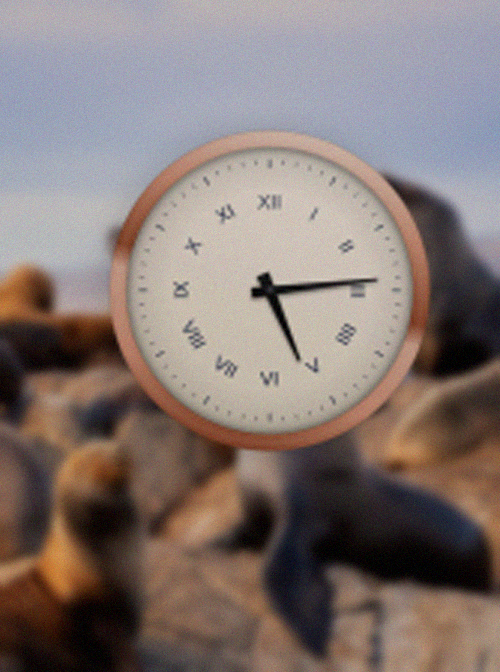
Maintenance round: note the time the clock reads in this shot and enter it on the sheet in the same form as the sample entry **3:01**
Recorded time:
**5:14**
